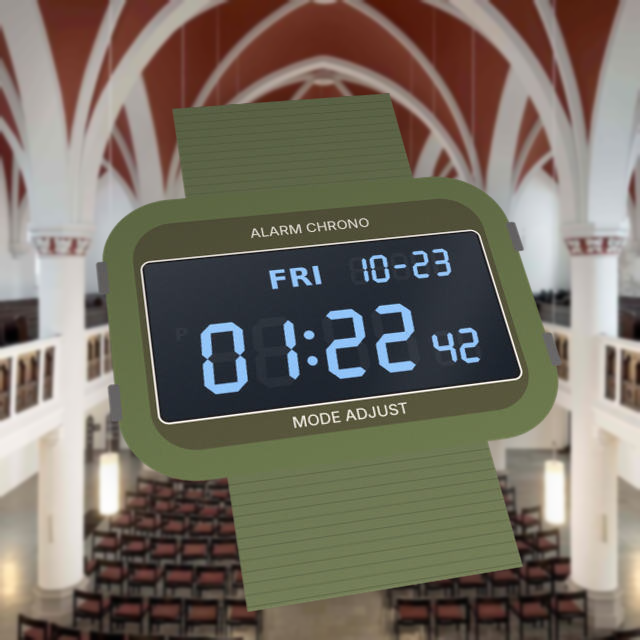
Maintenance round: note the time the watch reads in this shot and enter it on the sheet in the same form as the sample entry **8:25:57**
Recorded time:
**1:22:42**
